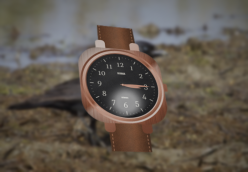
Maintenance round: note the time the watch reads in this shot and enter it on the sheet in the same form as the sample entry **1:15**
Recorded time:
**3:15**
